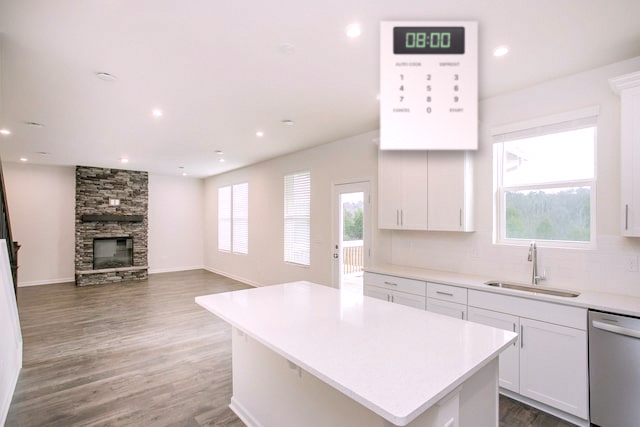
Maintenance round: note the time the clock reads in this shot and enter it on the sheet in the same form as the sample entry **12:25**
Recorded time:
**8:00**
